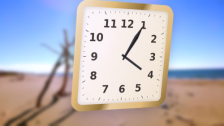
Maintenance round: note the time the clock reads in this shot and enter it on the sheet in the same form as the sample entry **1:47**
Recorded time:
**4:05**
